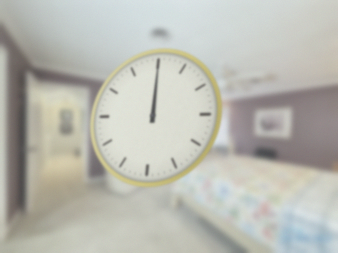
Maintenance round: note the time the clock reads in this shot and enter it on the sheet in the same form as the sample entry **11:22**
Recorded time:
**12:00**
